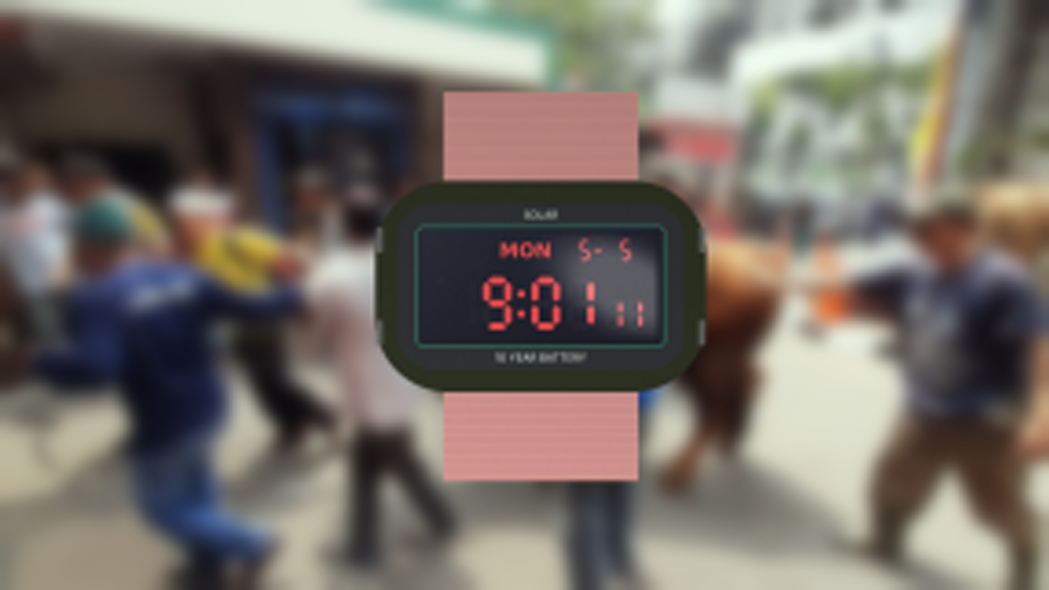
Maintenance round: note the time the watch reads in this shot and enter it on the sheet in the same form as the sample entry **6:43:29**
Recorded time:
**9:01:11**
